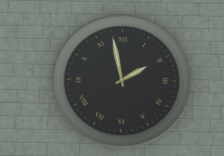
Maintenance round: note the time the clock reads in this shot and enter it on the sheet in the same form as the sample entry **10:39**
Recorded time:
**1:58**
